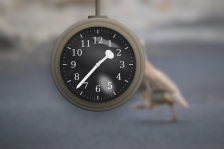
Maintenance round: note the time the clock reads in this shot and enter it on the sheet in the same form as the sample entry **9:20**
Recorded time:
**1:37**
